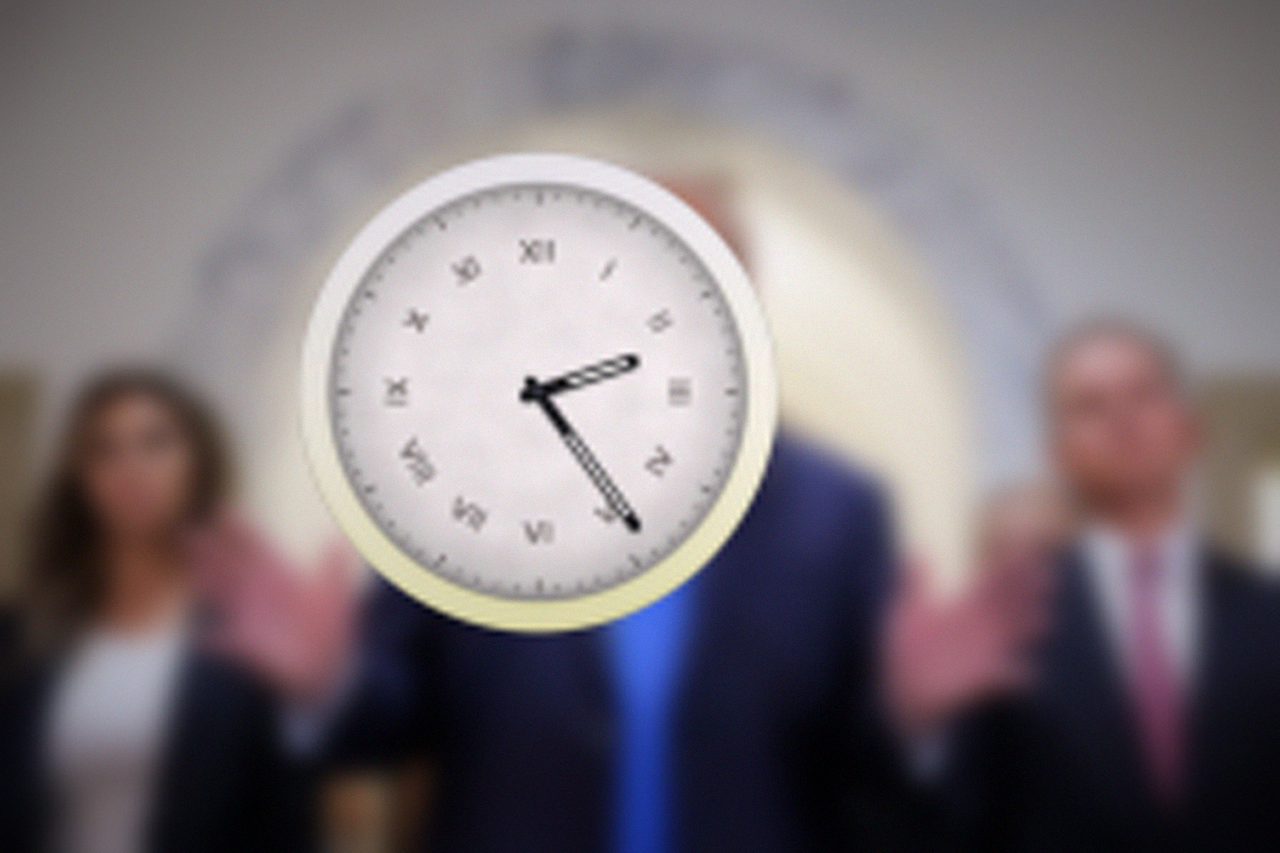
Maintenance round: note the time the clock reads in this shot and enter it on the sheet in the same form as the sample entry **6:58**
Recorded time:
**2:24**
